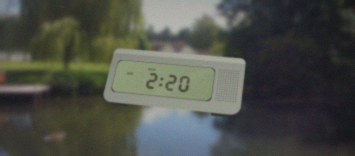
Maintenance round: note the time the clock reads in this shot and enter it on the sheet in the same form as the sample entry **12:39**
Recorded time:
**2:20**
